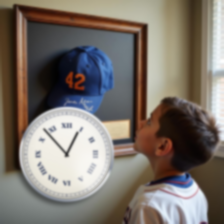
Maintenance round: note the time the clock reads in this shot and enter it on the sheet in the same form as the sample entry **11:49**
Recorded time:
**12:53**
